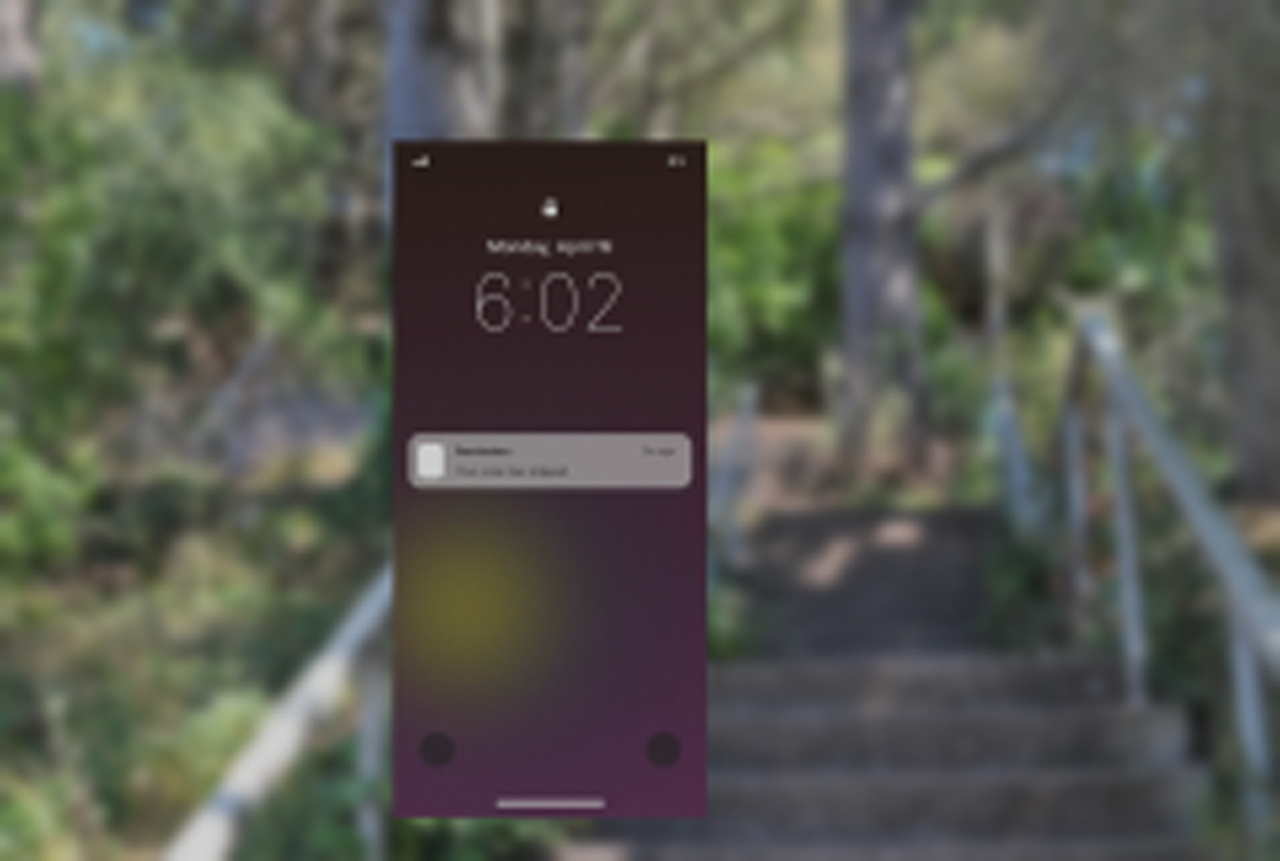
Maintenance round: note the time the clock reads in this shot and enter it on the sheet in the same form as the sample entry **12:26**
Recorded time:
**6:02**
